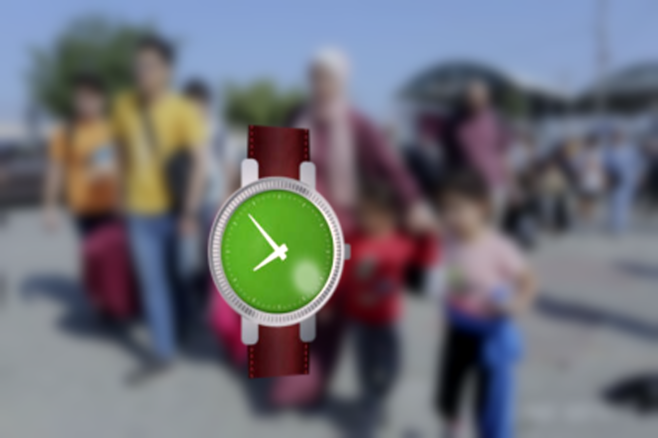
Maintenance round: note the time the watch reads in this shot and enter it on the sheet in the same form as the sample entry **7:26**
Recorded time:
**7:53**
